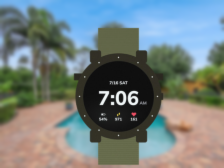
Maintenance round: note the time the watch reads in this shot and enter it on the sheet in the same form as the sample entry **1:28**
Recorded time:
**7:06**
